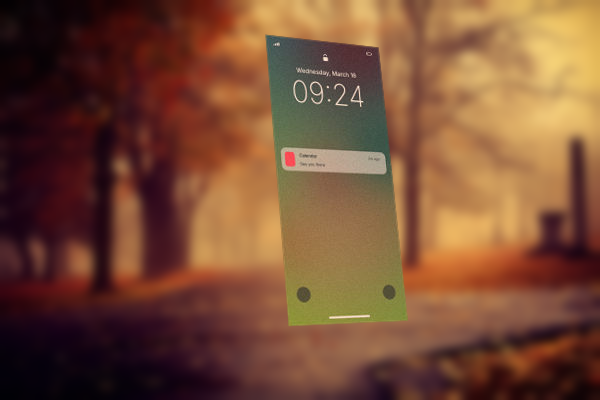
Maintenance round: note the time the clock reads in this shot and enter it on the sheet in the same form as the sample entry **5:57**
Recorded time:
**9:24**
